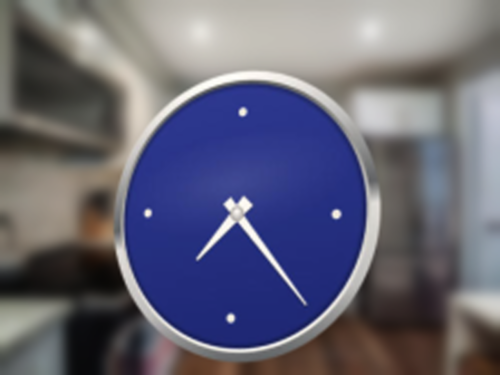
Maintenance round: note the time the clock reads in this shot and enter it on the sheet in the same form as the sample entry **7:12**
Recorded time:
**7:23**
